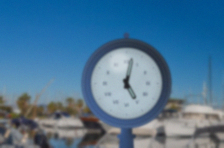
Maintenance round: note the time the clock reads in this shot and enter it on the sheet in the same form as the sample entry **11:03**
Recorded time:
**5:02**
